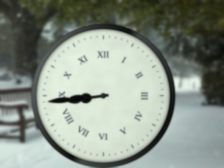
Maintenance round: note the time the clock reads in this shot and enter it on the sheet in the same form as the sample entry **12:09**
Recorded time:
**8:44**
